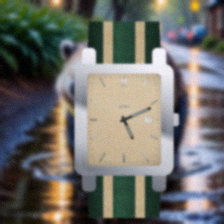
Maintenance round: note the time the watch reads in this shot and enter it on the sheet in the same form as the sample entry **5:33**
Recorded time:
**5:11**
